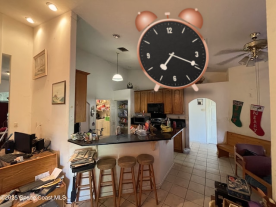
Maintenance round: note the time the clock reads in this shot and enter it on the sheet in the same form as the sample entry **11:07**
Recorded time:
**7:19**
